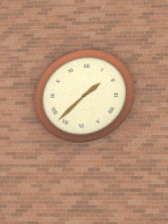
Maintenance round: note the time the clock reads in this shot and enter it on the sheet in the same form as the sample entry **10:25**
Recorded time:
**1:37**
